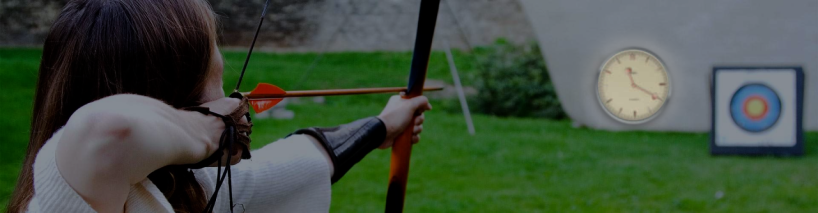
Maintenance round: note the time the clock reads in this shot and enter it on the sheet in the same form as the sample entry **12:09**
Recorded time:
**11:20**
